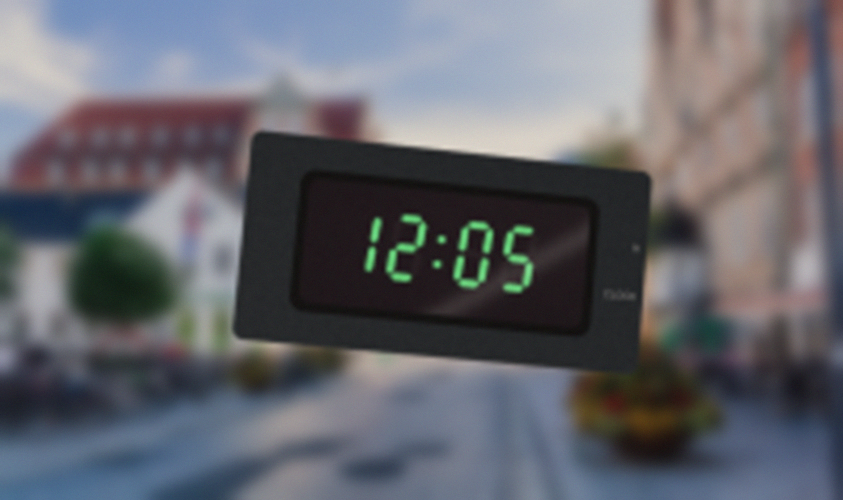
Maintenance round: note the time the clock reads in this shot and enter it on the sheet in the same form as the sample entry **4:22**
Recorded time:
**12:05**
